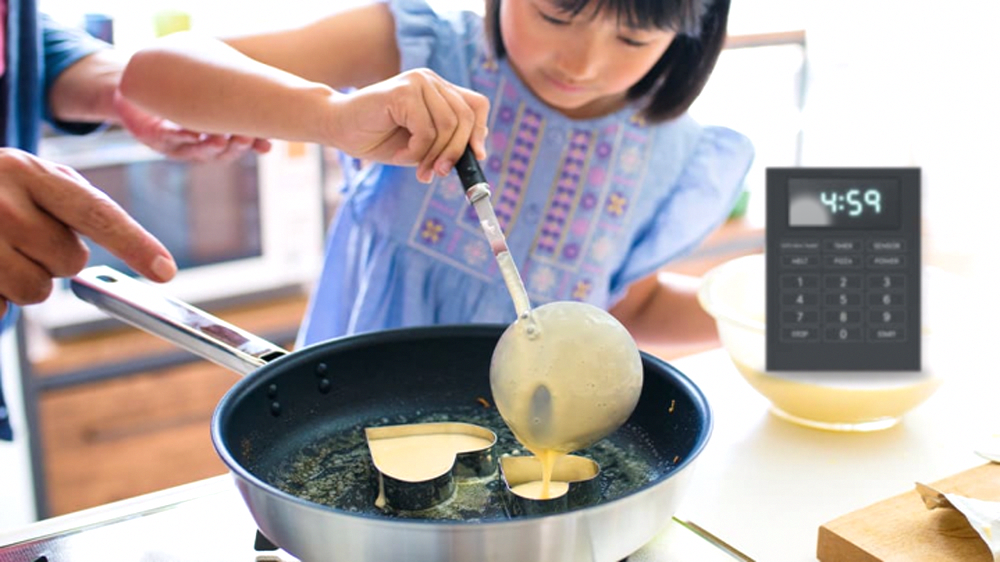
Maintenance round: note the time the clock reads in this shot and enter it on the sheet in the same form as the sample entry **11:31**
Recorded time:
**4:59**
